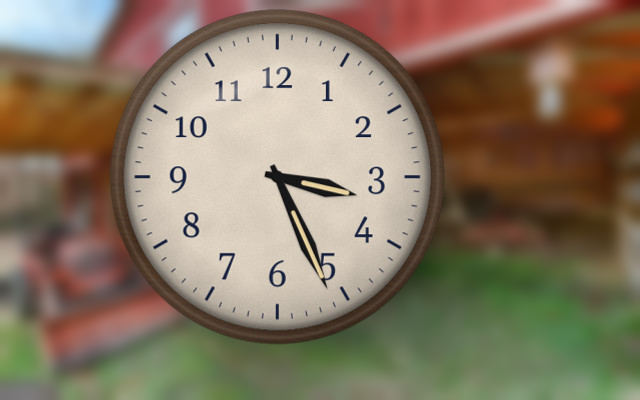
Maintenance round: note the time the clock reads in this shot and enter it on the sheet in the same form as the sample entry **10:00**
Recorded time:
**3:26**
